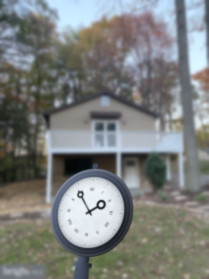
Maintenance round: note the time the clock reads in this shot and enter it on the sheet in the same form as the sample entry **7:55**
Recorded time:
**1:54**
